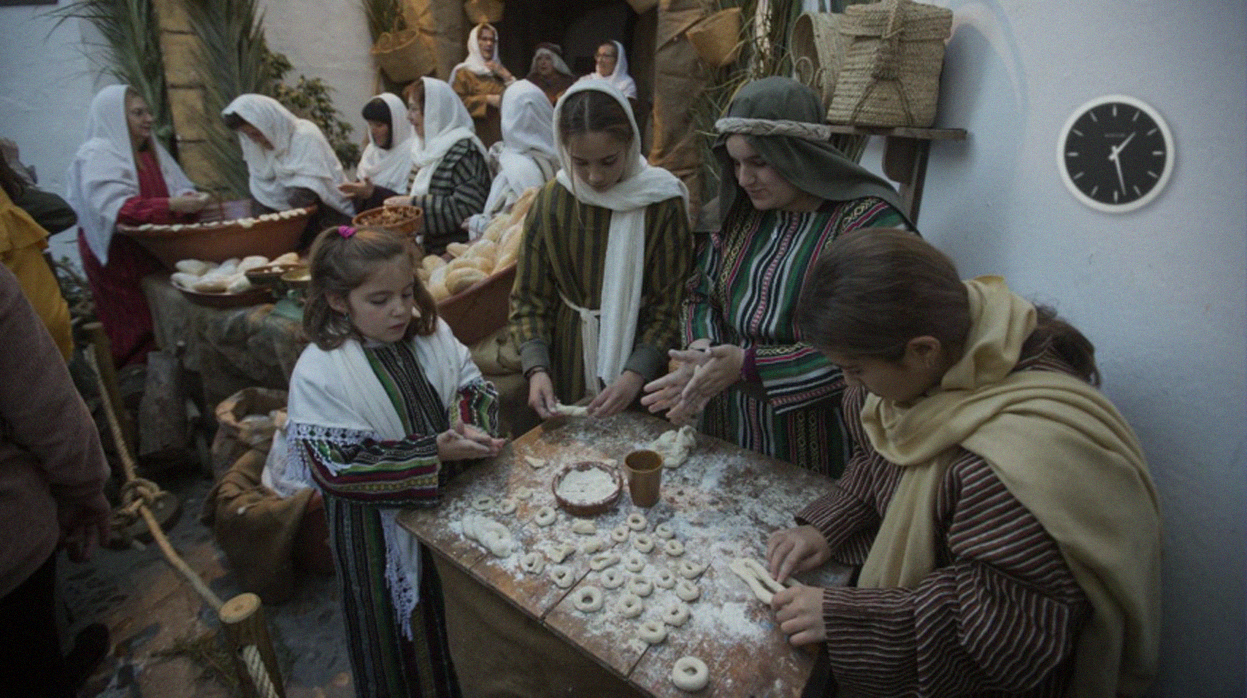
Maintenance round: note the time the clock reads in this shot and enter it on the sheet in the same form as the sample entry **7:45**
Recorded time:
**1:28**
